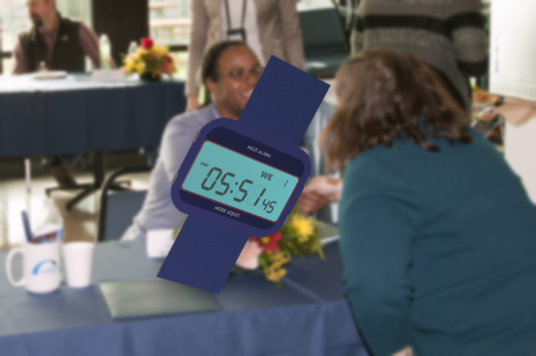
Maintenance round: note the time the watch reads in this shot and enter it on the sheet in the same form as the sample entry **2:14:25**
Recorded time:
**5:51:45**
